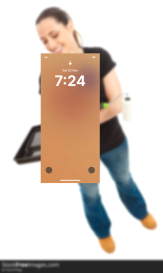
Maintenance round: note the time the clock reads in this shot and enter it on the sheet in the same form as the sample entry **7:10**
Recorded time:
**7:24**
